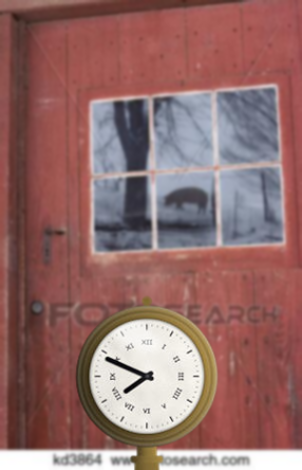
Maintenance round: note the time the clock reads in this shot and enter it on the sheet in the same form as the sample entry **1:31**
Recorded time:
**7:49**
